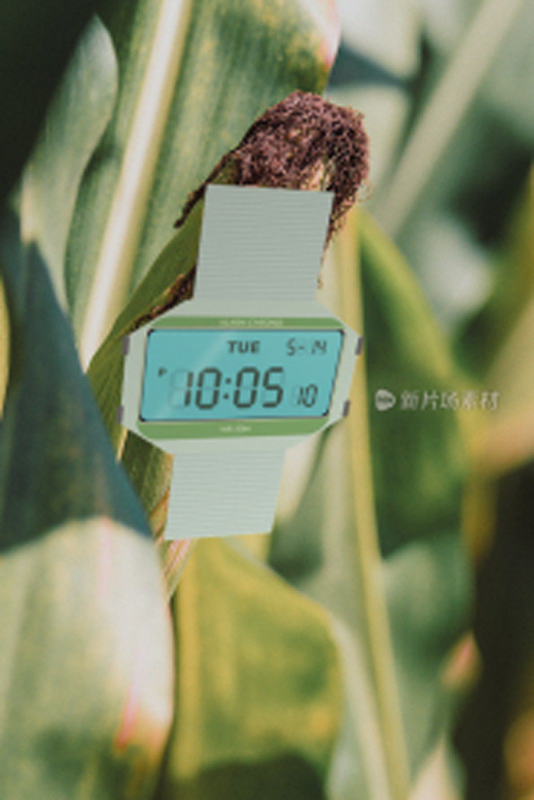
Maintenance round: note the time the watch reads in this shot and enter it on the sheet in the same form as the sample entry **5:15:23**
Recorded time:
**10:05:10**
